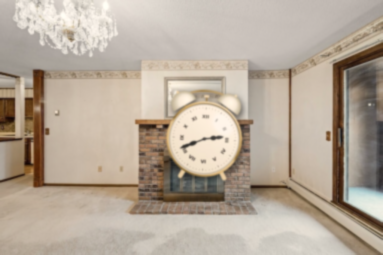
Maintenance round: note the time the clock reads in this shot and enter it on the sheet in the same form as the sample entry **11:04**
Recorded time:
**2:41**
